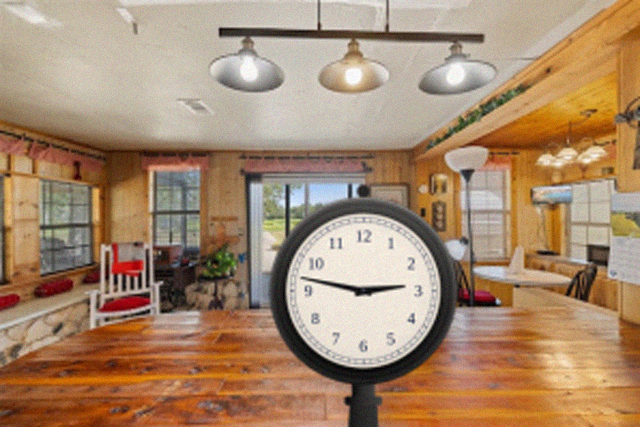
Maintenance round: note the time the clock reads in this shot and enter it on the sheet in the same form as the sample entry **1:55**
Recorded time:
**2:47**
